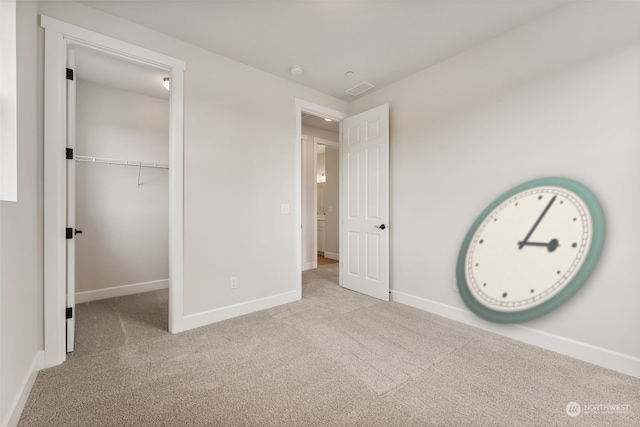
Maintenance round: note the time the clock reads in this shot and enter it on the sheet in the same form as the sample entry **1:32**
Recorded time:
**3:03**
